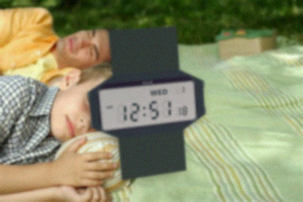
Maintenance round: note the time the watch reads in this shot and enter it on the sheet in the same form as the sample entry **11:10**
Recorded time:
**12:51**
